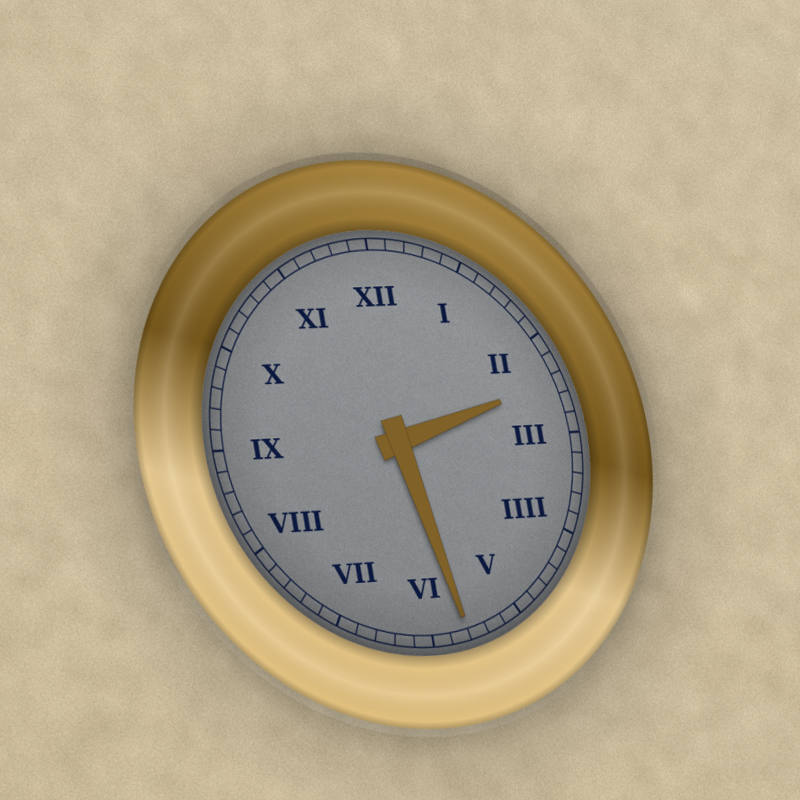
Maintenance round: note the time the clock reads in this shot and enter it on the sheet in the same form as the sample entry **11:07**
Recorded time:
**2:28**
